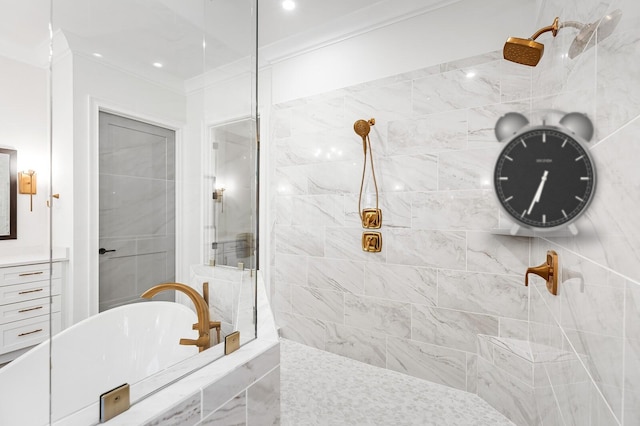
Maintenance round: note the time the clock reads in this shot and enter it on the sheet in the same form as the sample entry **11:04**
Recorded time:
**6:34**
